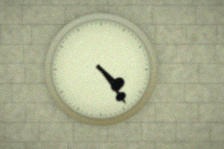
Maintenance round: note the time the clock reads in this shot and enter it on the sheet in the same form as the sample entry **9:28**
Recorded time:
**4:24**
